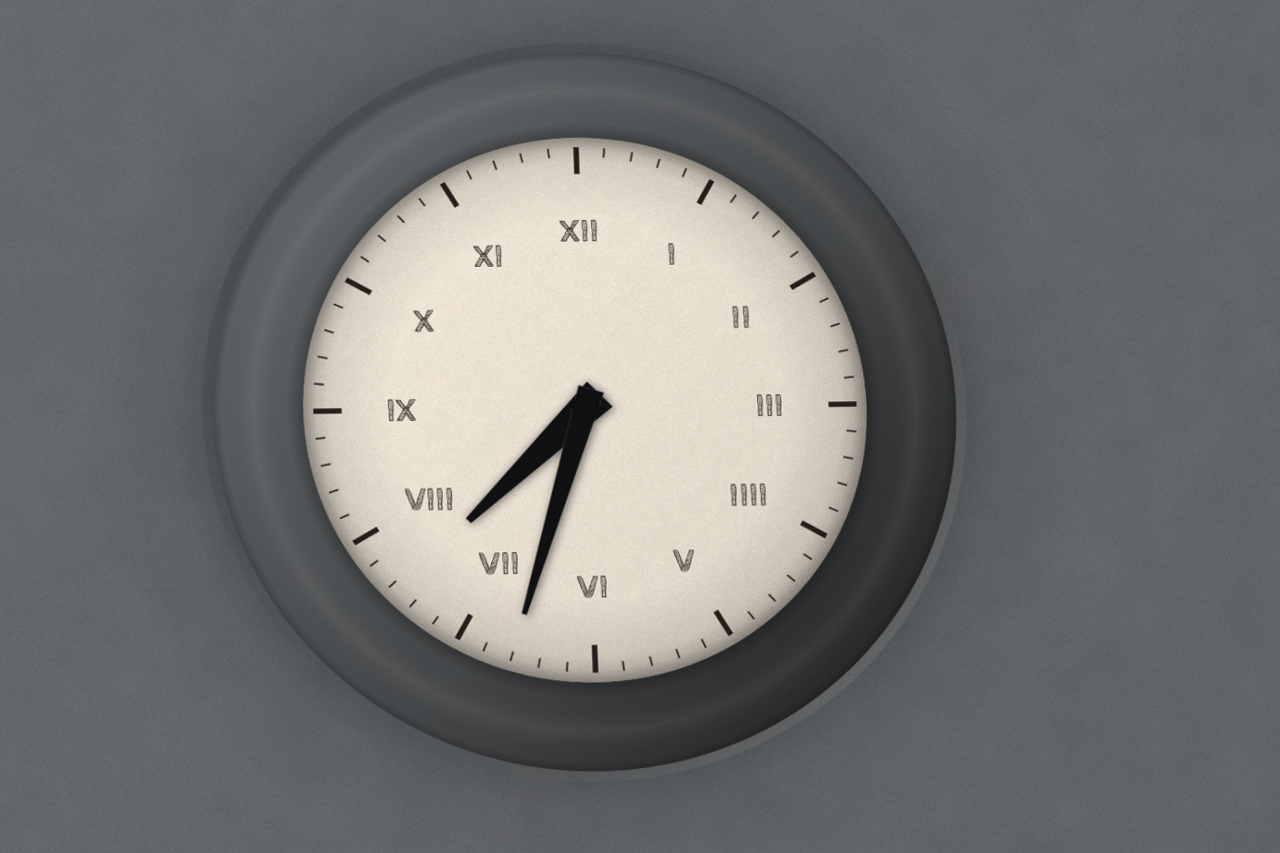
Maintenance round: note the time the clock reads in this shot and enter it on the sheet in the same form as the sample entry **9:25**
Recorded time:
**7:33**
